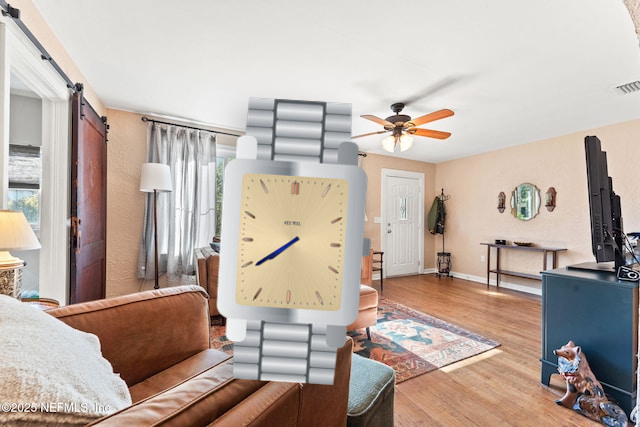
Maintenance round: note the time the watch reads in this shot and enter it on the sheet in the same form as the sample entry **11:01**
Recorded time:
**7:39**
